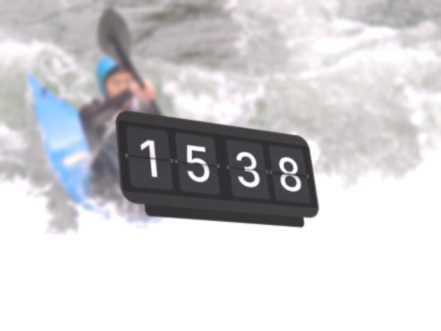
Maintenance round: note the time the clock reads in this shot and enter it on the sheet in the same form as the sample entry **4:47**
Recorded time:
**15:38**
